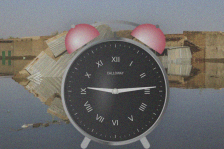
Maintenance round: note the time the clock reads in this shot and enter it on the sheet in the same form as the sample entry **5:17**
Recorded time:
**9:14**
